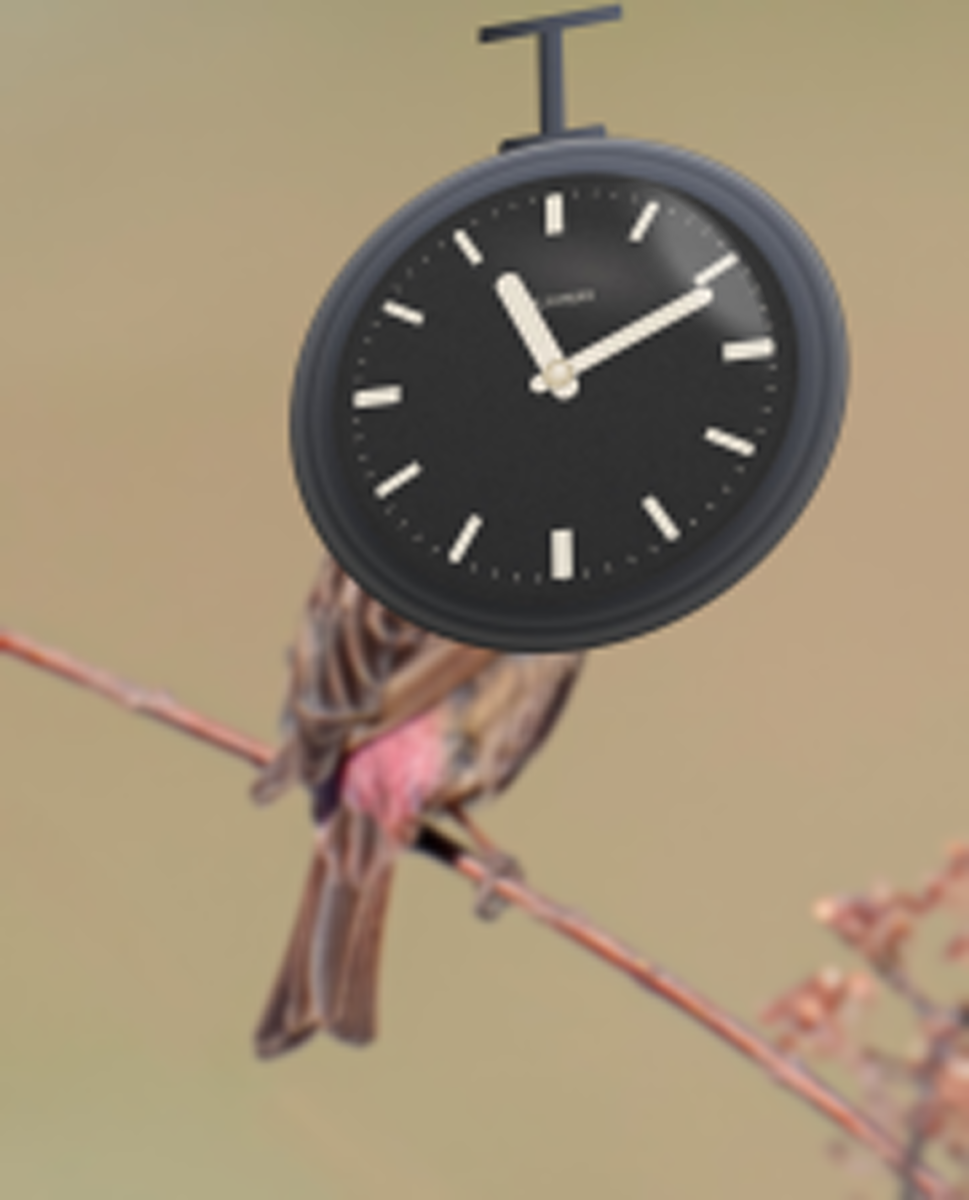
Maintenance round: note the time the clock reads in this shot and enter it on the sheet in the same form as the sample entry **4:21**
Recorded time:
**11:11**
